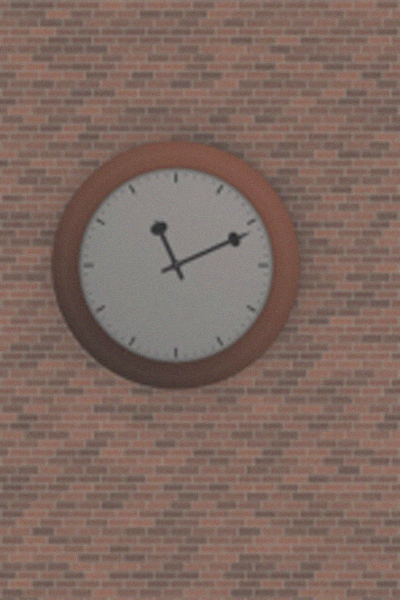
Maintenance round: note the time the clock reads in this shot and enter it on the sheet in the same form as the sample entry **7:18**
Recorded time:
**11:11**
